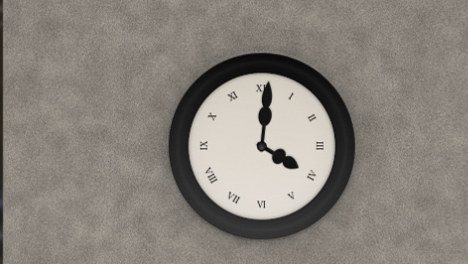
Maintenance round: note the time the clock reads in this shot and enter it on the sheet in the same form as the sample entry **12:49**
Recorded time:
**4:01**
